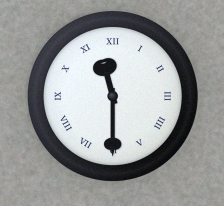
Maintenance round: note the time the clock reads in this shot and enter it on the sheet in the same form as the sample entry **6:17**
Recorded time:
**11:30**
